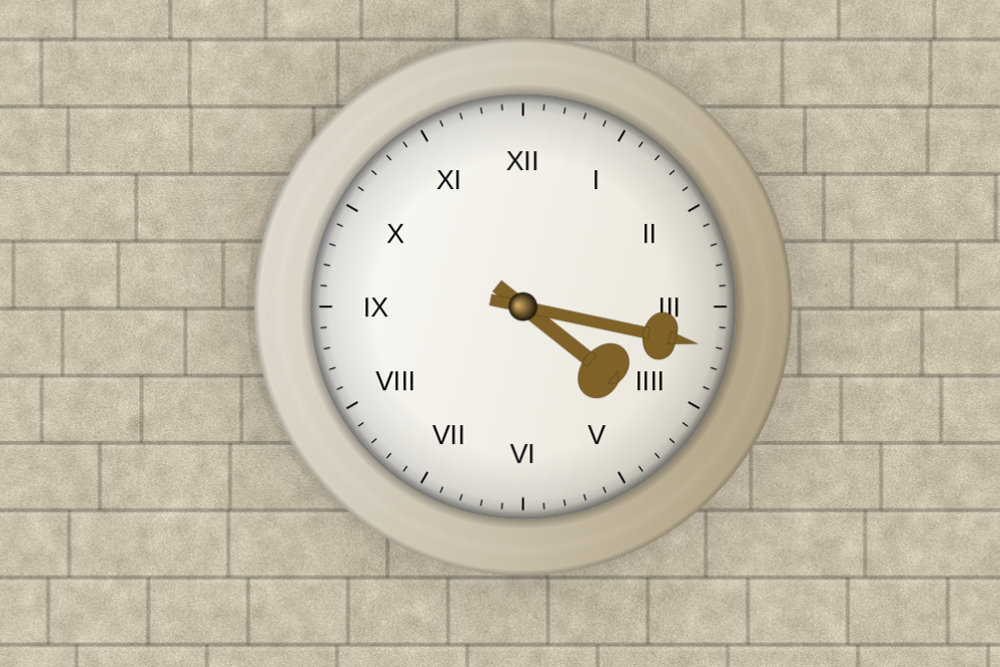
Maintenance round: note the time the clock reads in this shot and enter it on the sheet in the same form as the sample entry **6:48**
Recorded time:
**4:17**
